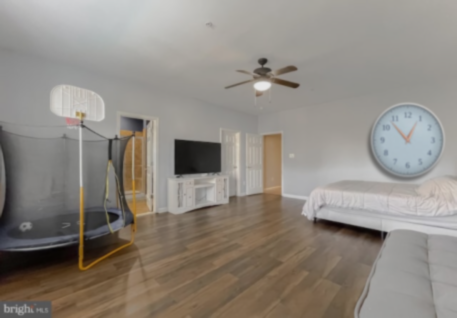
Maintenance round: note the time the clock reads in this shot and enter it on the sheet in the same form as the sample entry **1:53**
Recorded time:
**12:53**
